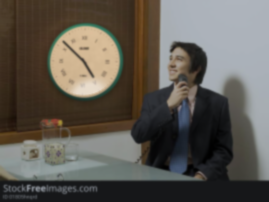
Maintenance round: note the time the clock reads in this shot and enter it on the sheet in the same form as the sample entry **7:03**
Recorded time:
**4:52**
